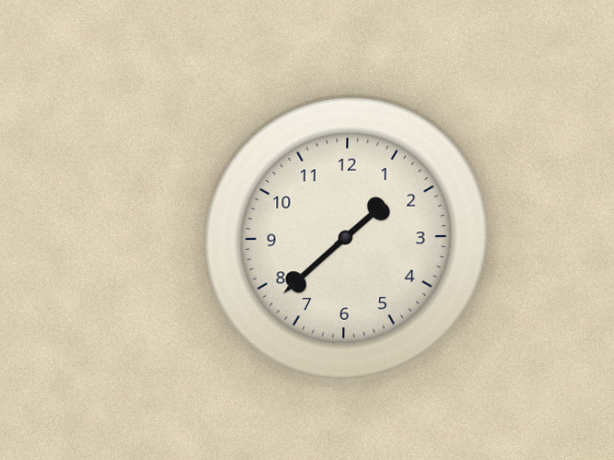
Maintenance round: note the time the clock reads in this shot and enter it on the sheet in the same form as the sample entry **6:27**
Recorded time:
**1:38**
